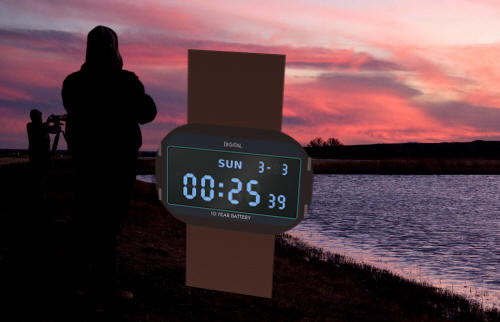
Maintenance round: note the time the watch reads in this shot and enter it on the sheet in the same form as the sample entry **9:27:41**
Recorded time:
**0:25:39**
